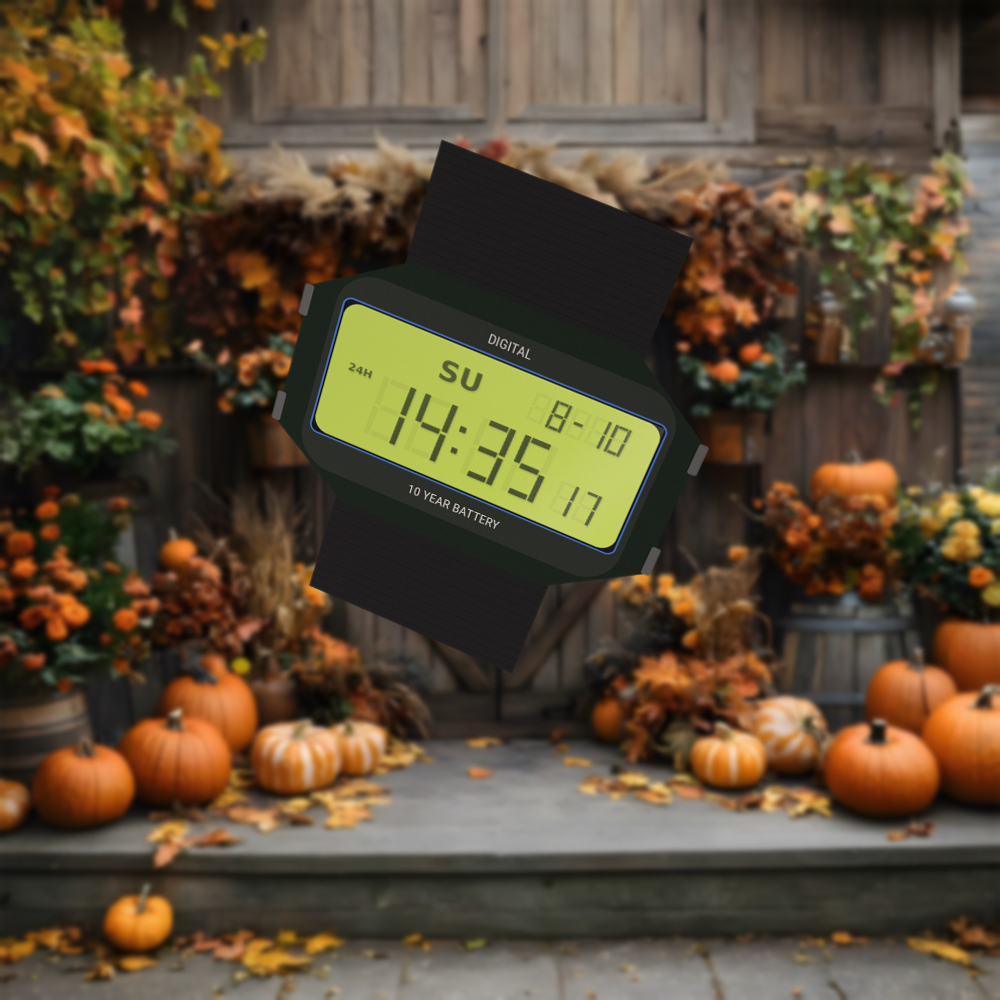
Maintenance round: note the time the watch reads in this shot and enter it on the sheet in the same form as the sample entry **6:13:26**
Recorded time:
**14:35:17**
